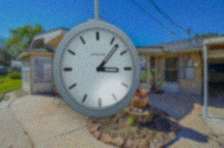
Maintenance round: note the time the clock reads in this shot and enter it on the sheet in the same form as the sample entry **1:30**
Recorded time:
**3:07**
